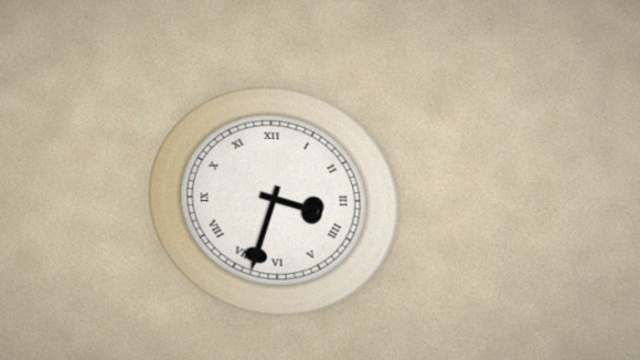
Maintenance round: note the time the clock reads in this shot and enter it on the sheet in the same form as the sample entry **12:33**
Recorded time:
**3:33**
